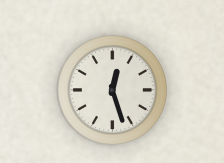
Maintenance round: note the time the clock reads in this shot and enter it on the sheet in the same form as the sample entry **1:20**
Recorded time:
**12:27**
